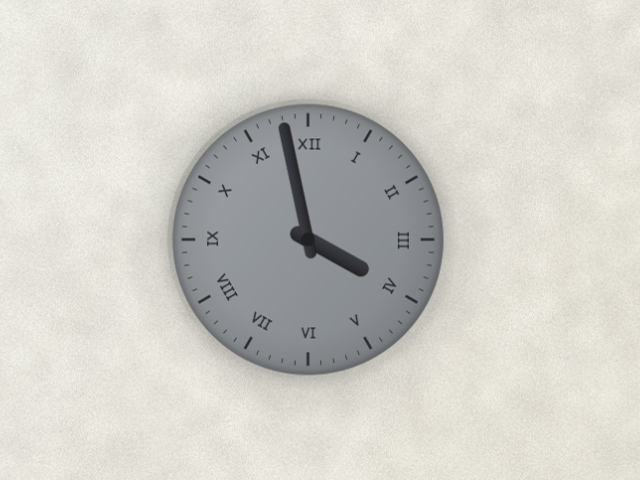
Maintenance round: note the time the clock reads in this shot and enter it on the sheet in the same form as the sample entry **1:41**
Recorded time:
**3:58**
